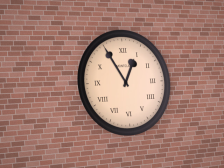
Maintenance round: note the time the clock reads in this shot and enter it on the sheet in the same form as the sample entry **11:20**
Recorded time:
**12:55**
